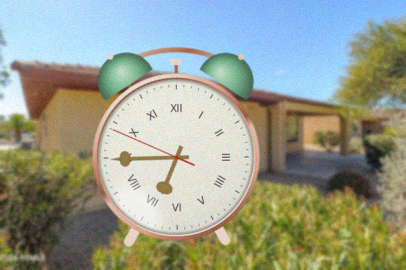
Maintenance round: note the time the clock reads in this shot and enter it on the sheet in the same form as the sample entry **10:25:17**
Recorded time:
**6:44:49**
